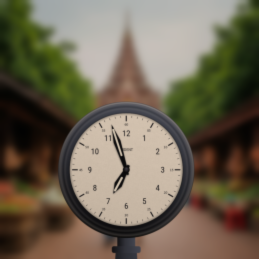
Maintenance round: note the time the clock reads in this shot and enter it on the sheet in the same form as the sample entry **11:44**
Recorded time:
**6:57**
